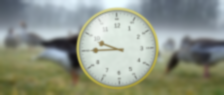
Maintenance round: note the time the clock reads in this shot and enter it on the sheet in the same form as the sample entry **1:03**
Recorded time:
**9:45**
